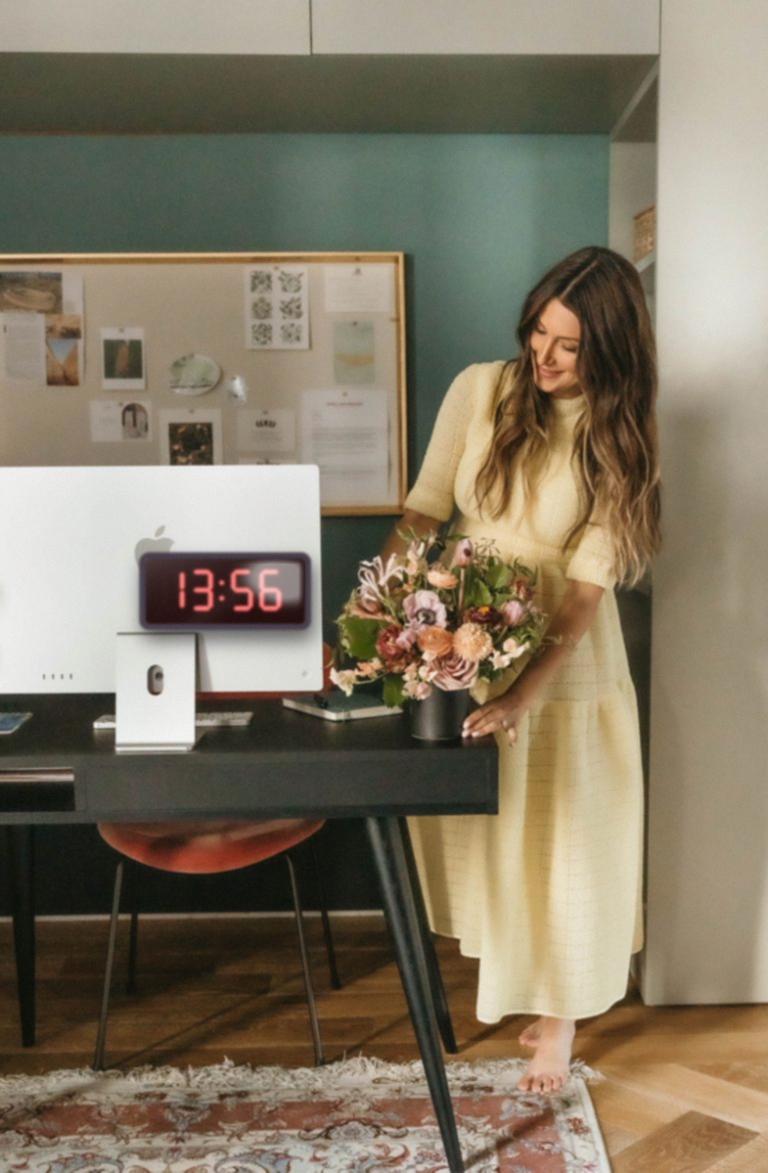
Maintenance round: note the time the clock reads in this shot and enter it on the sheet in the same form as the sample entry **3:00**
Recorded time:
**13:56**
